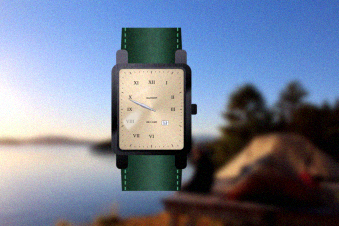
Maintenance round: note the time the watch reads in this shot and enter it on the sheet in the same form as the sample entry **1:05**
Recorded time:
**9:49**
